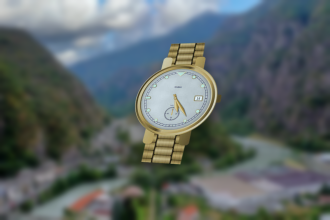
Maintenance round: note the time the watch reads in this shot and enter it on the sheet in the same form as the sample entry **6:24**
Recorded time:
**5:24**
